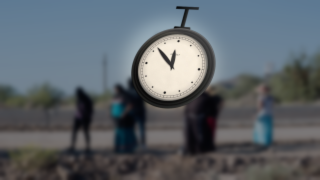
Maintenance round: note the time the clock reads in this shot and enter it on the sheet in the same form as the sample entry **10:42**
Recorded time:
**11:52**
